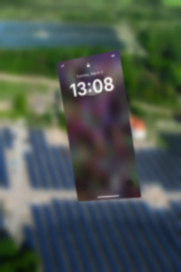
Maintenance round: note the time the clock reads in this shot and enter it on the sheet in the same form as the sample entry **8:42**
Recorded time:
**13:08**
